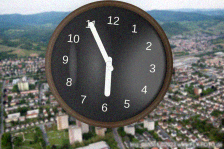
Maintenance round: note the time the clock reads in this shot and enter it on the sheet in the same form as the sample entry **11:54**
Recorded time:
**5:55**
